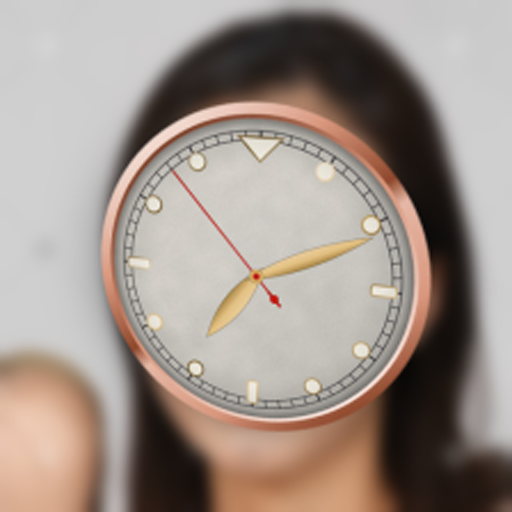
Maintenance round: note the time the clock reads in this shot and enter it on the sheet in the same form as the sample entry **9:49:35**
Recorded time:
**7:10:53**
